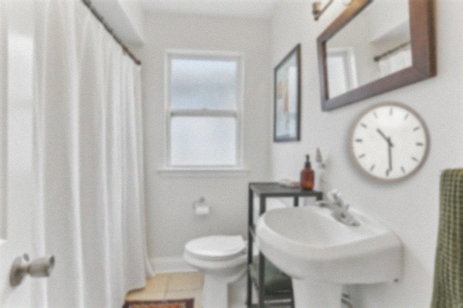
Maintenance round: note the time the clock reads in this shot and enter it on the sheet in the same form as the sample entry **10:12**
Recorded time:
**10:29**
